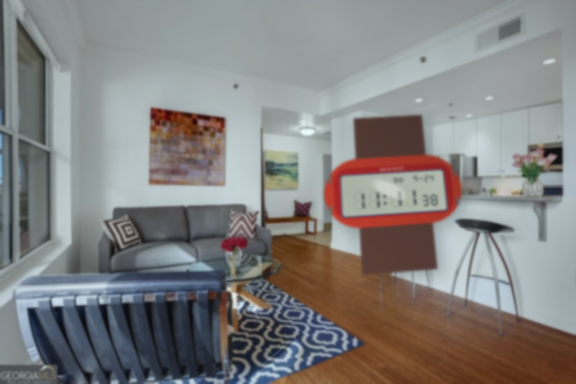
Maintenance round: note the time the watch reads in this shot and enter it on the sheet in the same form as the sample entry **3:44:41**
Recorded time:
**11:11:38**
